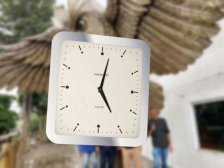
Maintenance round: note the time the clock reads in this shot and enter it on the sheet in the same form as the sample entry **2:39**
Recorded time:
**5:02**
